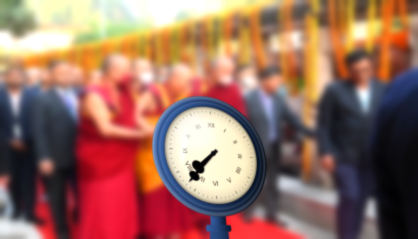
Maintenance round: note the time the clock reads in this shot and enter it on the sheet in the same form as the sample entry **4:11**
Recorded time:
**7:37**
